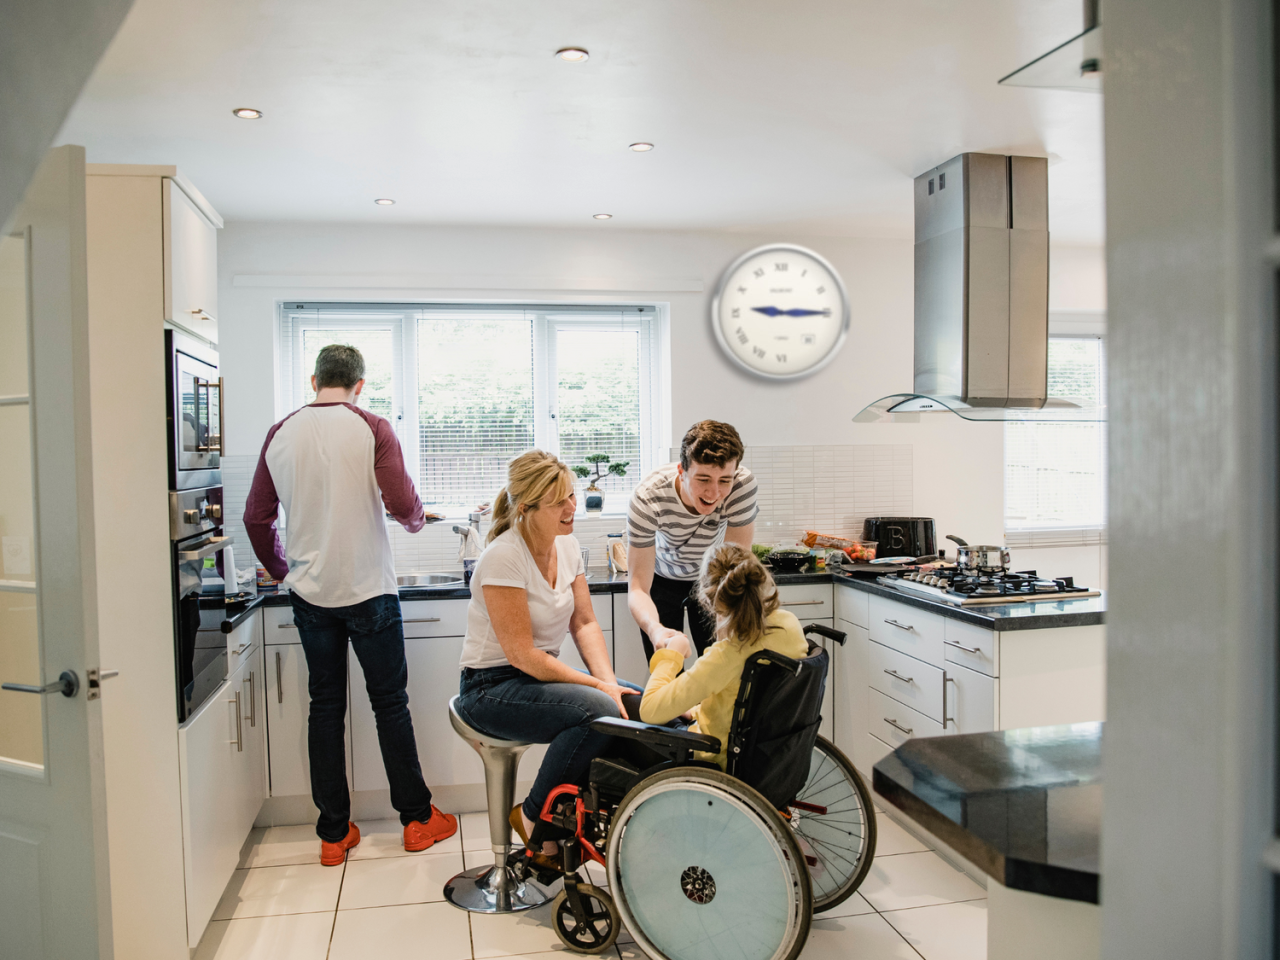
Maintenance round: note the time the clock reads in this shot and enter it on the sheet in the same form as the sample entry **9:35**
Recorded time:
**9:15**
